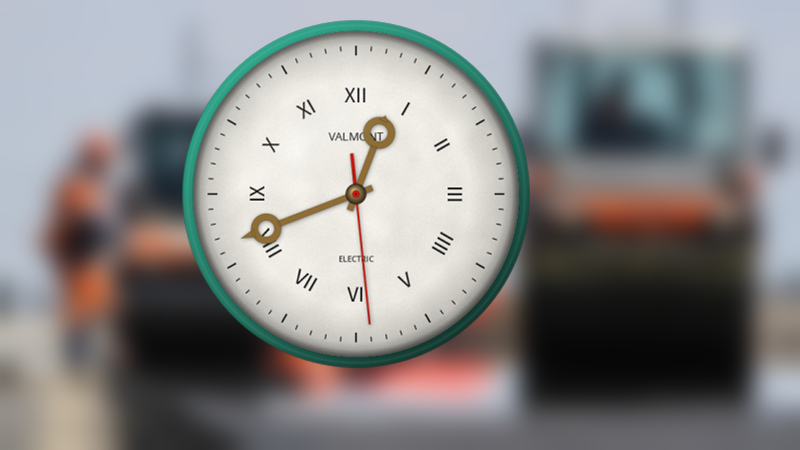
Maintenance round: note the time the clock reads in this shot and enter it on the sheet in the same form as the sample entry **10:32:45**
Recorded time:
**12:41:29**
